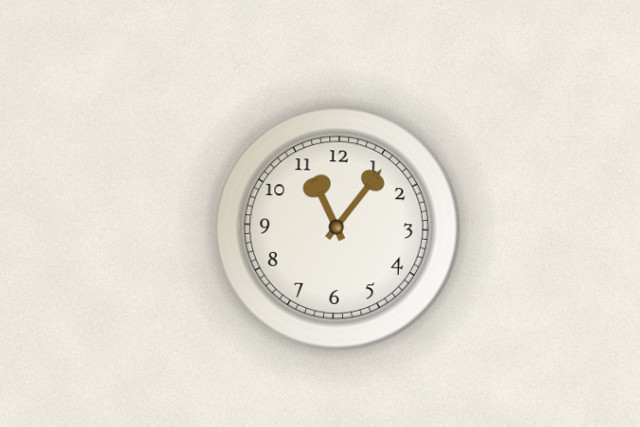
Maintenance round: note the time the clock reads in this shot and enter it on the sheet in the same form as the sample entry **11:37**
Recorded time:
**11:06**
